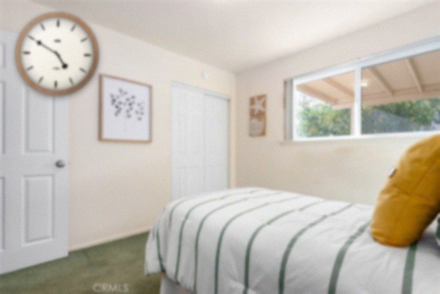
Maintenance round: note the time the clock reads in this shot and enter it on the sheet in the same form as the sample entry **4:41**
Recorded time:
**4:50**
